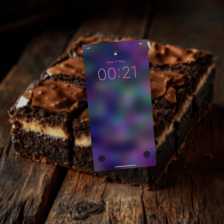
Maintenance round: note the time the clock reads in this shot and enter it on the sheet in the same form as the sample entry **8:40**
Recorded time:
**0:21**
